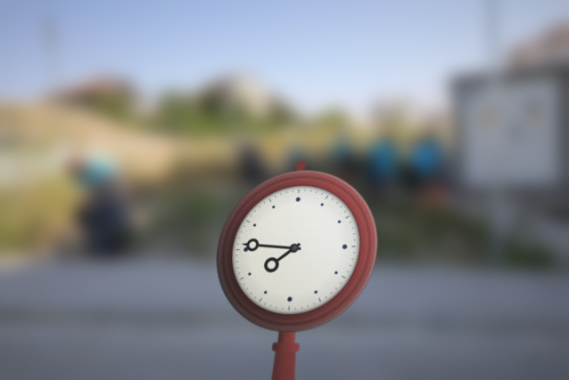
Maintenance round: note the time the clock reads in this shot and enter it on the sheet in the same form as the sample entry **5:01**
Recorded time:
**7:46**
